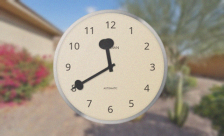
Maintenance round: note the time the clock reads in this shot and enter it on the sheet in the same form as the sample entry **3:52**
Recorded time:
**11:40**
